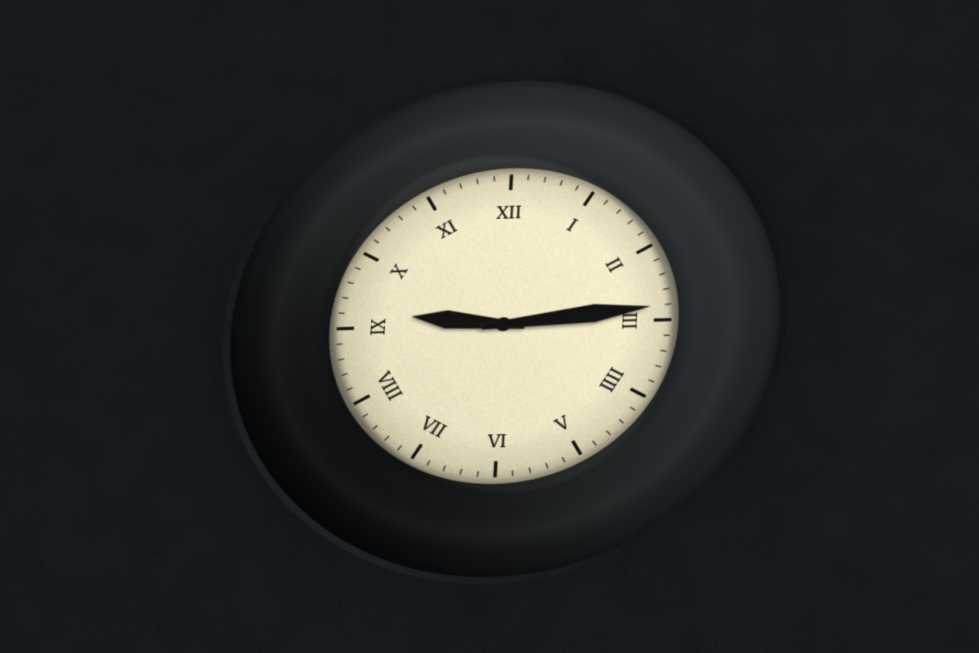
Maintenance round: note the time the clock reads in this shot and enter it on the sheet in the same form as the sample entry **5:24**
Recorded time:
**9:14**
